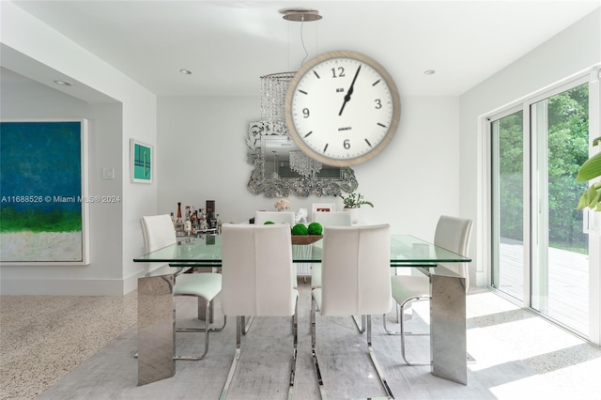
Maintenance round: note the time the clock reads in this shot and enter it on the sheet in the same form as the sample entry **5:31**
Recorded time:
**1:05**
